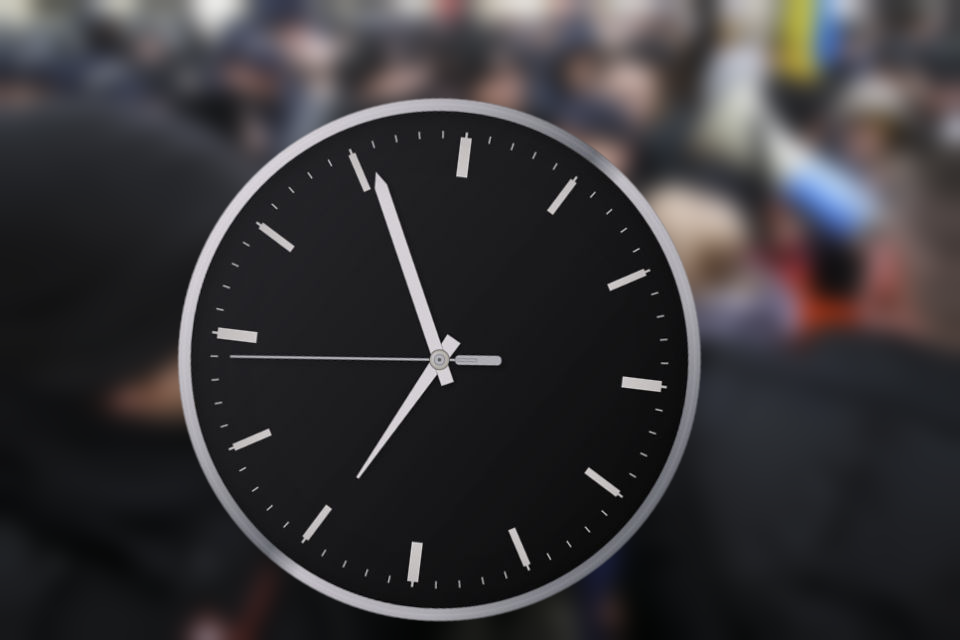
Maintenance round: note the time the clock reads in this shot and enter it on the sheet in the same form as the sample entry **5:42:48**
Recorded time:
**6:55:44**
